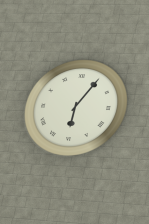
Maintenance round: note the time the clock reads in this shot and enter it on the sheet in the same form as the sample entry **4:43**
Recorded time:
**6:05**
